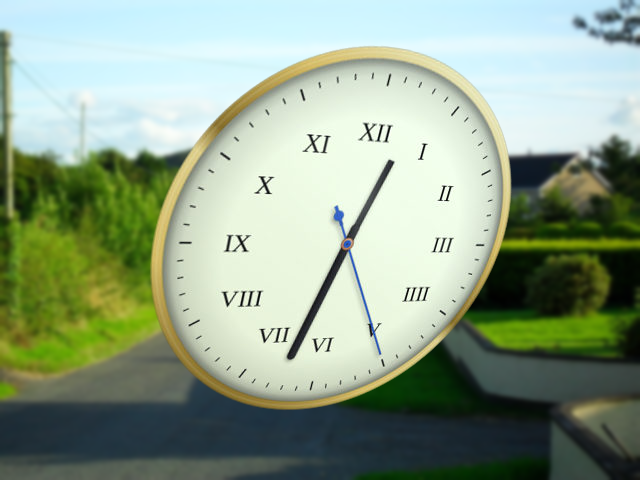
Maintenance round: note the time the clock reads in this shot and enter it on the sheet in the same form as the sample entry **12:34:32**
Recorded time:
**12:32:25**
